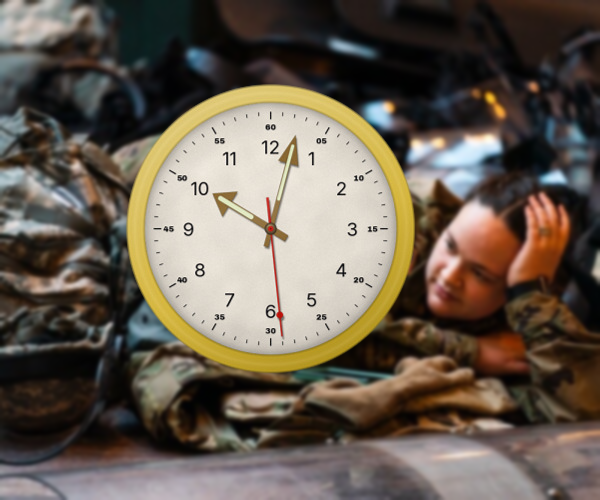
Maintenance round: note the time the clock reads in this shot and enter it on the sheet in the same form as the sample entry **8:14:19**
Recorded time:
**10:02:29**
